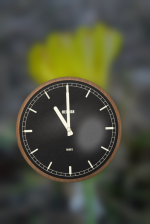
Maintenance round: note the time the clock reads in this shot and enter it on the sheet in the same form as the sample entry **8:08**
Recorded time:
**11:00**
